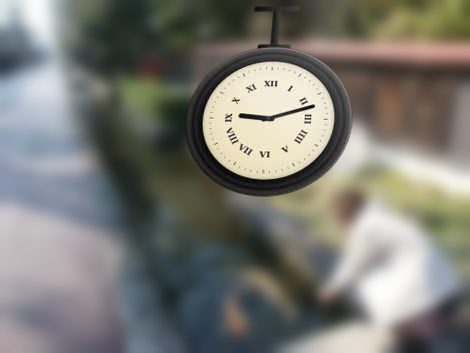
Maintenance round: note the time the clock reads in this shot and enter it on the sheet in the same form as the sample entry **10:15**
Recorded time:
**9:12**
